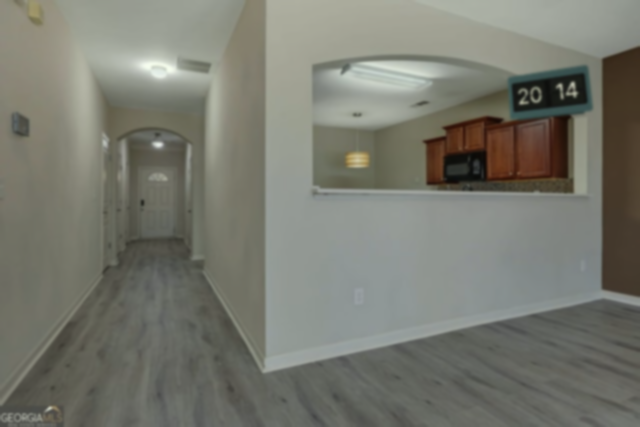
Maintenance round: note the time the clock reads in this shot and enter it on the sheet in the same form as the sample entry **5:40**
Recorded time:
**20:14**
